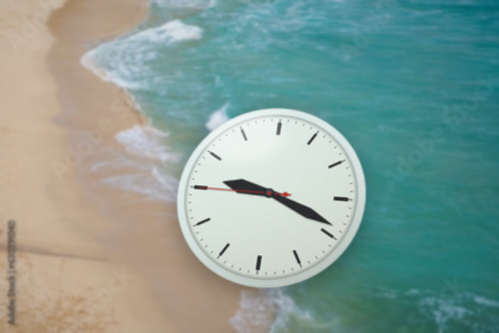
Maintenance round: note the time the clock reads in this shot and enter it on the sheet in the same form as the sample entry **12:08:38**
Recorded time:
**9:18:45**
